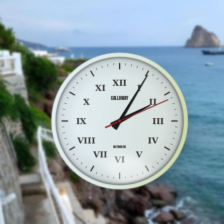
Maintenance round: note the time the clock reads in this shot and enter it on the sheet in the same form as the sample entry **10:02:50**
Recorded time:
**2:05:11**
